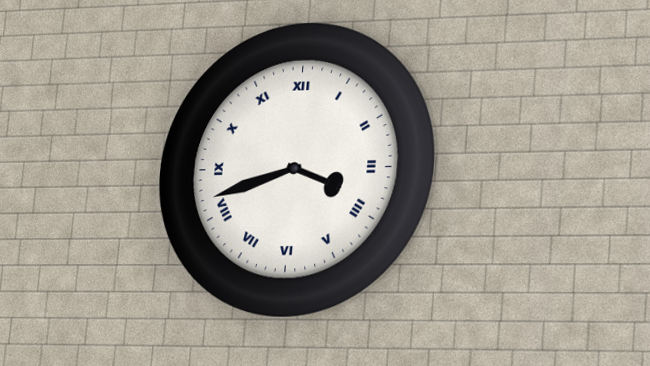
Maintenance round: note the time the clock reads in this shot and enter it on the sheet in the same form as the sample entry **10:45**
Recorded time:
**3:42**
